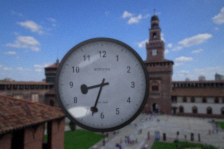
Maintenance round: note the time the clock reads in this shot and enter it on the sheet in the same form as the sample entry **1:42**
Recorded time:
**8:33**
